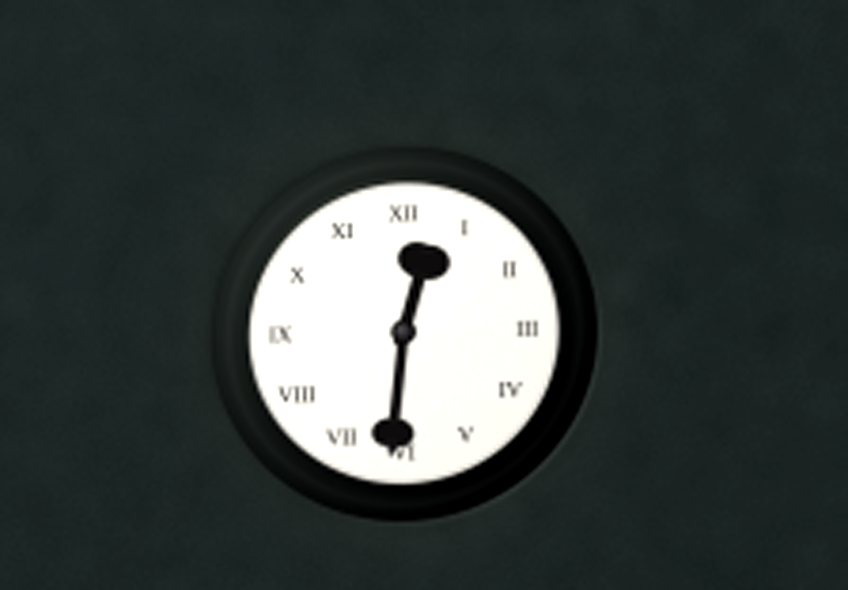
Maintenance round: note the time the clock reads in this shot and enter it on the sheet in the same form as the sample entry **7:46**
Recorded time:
**12:31**
